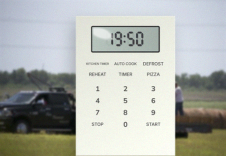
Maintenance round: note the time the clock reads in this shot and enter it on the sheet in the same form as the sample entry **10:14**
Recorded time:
**19:50**
